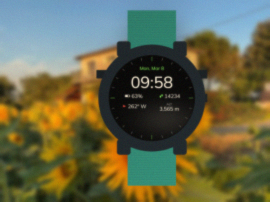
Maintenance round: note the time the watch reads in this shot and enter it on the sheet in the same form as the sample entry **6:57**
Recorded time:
**9:58**
